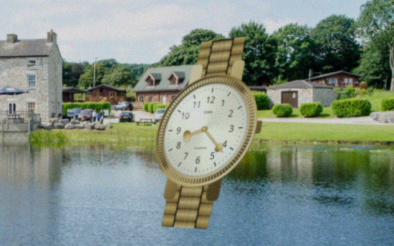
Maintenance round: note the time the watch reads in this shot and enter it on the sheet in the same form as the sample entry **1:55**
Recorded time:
**8:22**
